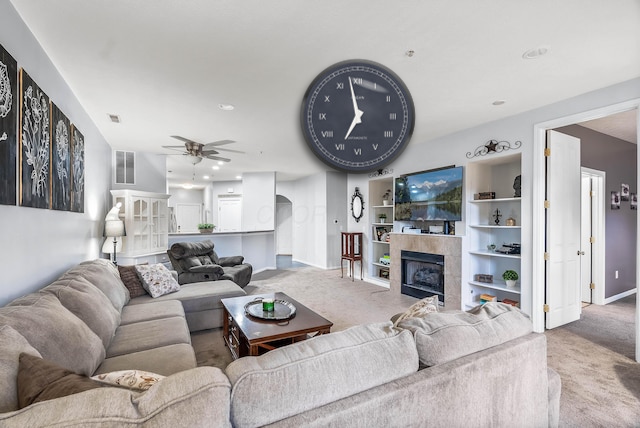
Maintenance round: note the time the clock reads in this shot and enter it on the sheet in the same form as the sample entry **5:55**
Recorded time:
**6:58**
